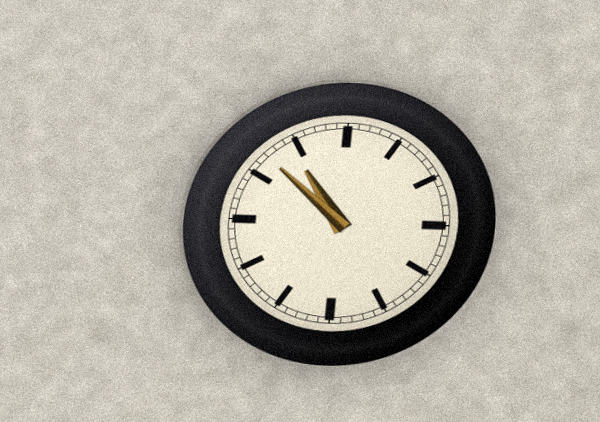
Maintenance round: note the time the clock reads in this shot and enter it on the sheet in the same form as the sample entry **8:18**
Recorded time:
**10:52**
